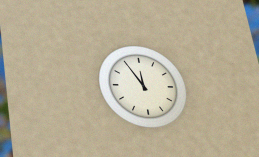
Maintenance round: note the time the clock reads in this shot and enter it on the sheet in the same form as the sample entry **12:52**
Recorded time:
**11:55**
